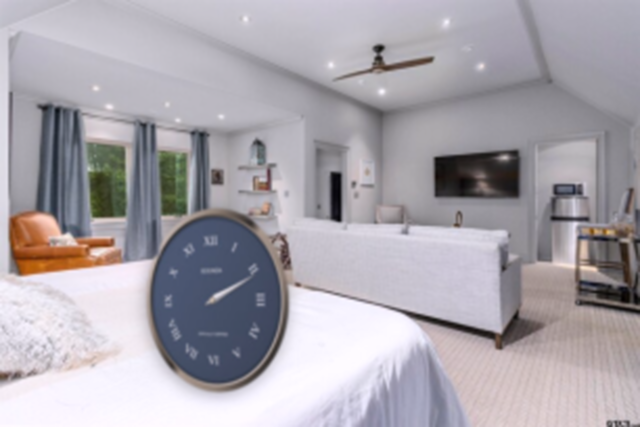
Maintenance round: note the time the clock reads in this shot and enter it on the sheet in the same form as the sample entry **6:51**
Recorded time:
**2:11**
